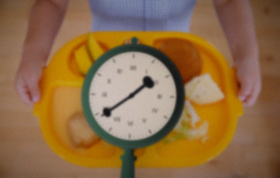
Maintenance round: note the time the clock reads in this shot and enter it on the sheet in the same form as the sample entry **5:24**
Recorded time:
**1:39**
